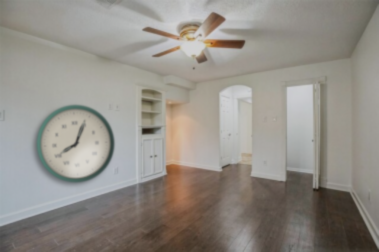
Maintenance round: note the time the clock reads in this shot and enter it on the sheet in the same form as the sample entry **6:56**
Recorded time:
**8:04**
